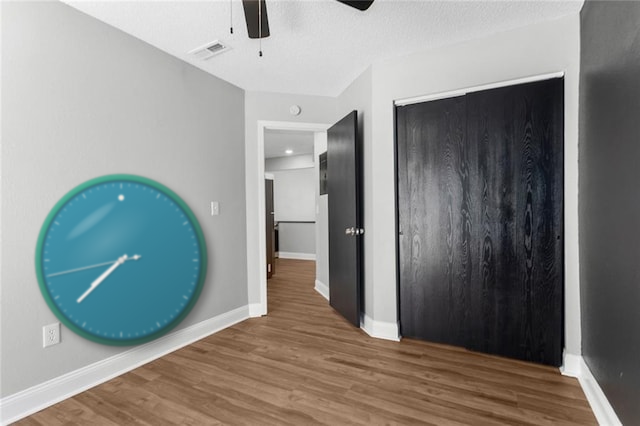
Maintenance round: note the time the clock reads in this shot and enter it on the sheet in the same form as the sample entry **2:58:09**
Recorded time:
**7:37:43**
